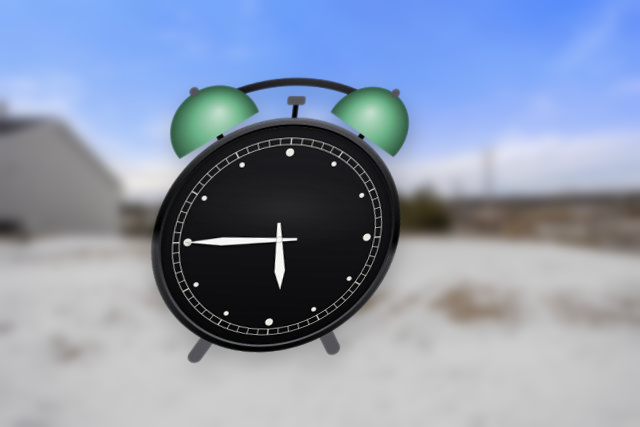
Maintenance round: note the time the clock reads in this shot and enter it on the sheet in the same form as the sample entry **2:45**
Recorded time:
**5:45**
